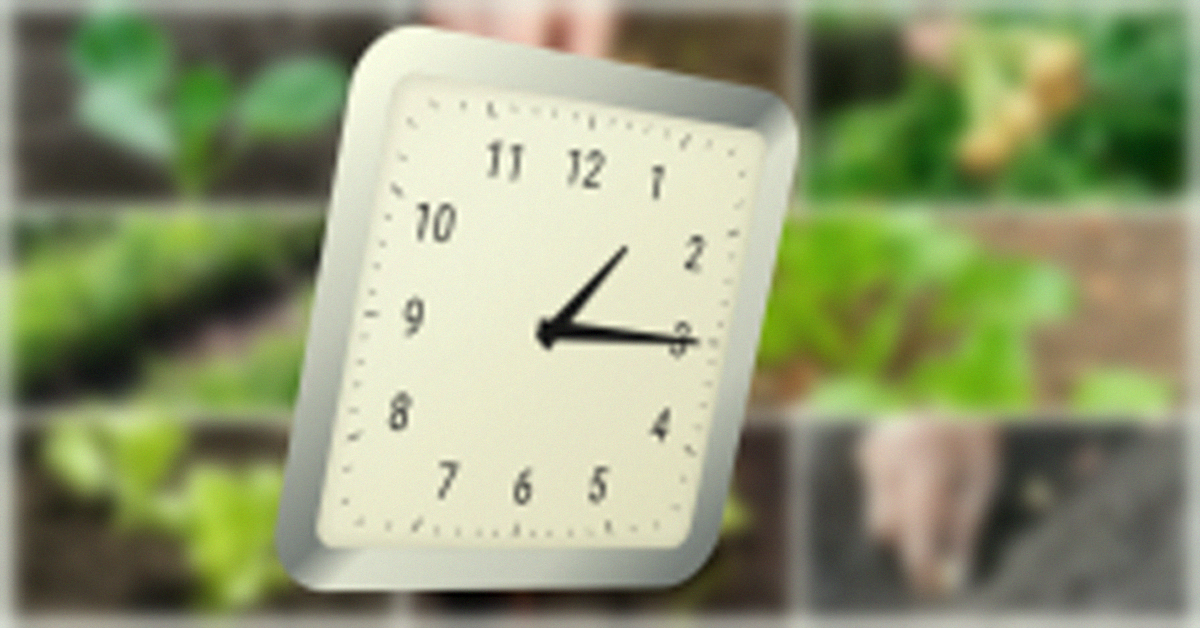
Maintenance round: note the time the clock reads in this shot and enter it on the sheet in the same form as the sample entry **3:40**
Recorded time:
**1:15**
